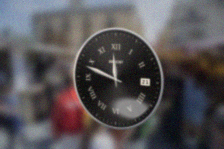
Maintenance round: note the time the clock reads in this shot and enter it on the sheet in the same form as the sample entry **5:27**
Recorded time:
**11:48**
